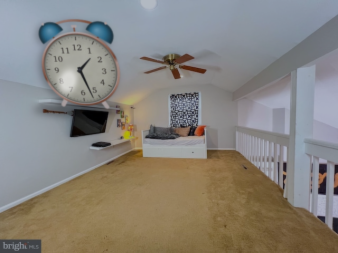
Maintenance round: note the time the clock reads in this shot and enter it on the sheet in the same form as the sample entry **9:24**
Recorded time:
**1:27**
